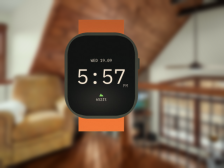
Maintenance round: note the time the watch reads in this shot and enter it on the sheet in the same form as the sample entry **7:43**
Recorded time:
**5:57**
